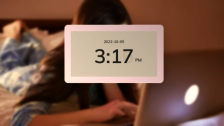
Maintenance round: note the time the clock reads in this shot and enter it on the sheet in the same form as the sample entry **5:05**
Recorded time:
**3:17**
